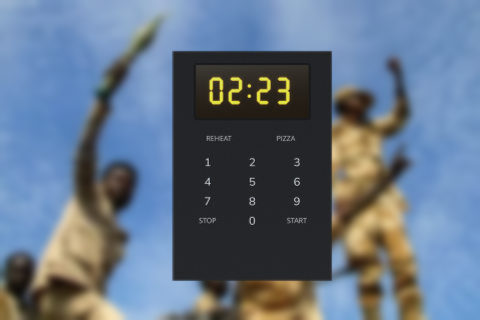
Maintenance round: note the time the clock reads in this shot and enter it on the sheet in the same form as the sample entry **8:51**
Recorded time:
**2:23**
